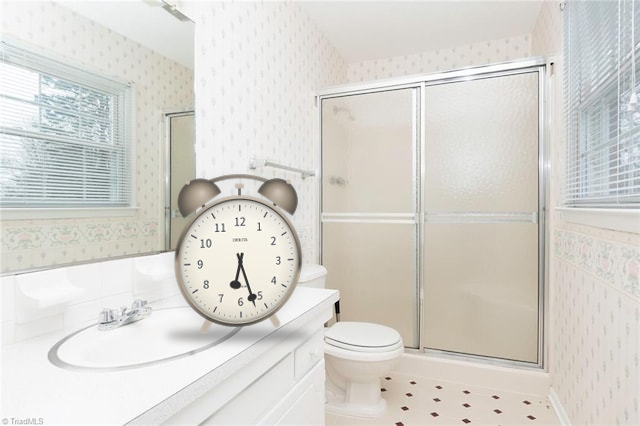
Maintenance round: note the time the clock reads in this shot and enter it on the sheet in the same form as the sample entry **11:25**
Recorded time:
**6:27**
